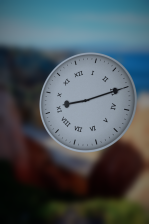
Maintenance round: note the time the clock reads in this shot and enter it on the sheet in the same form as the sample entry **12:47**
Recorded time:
**9:15**
